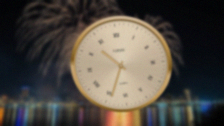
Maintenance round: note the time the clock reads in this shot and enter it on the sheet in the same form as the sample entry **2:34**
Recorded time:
**10:34**
